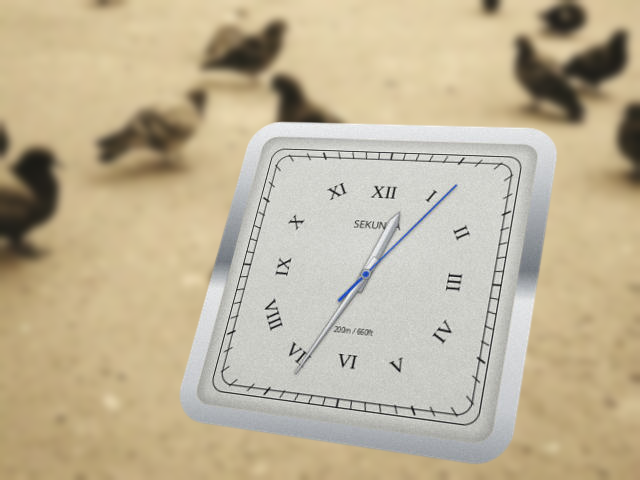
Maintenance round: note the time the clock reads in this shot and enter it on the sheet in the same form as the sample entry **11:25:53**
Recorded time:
**12:34:06**
